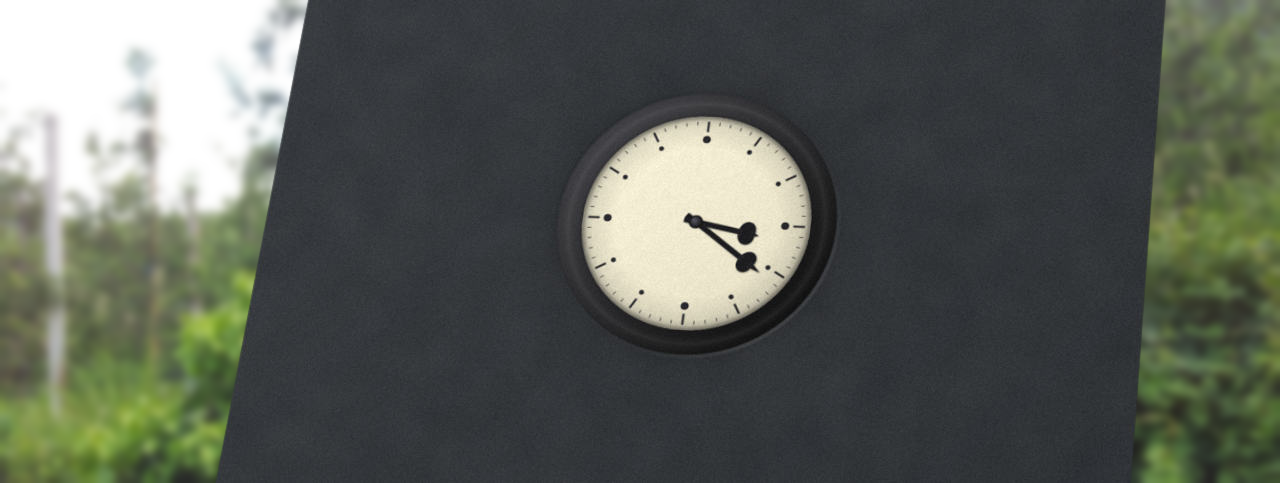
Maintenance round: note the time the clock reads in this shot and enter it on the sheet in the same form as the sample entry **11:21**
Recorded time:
**3:21**
